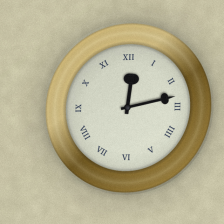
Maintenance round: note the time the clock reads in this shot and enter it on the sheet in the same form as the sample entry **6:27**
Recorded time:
**12:13**
